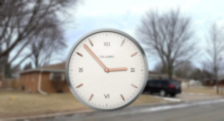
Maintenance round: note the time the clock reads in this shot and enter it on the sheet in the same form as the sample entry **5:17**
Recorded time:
**2:53**
